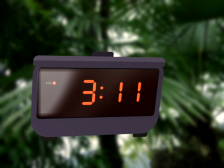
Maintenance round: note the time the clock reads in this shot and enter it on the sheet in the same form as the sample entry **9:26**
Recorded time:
**3:11**
